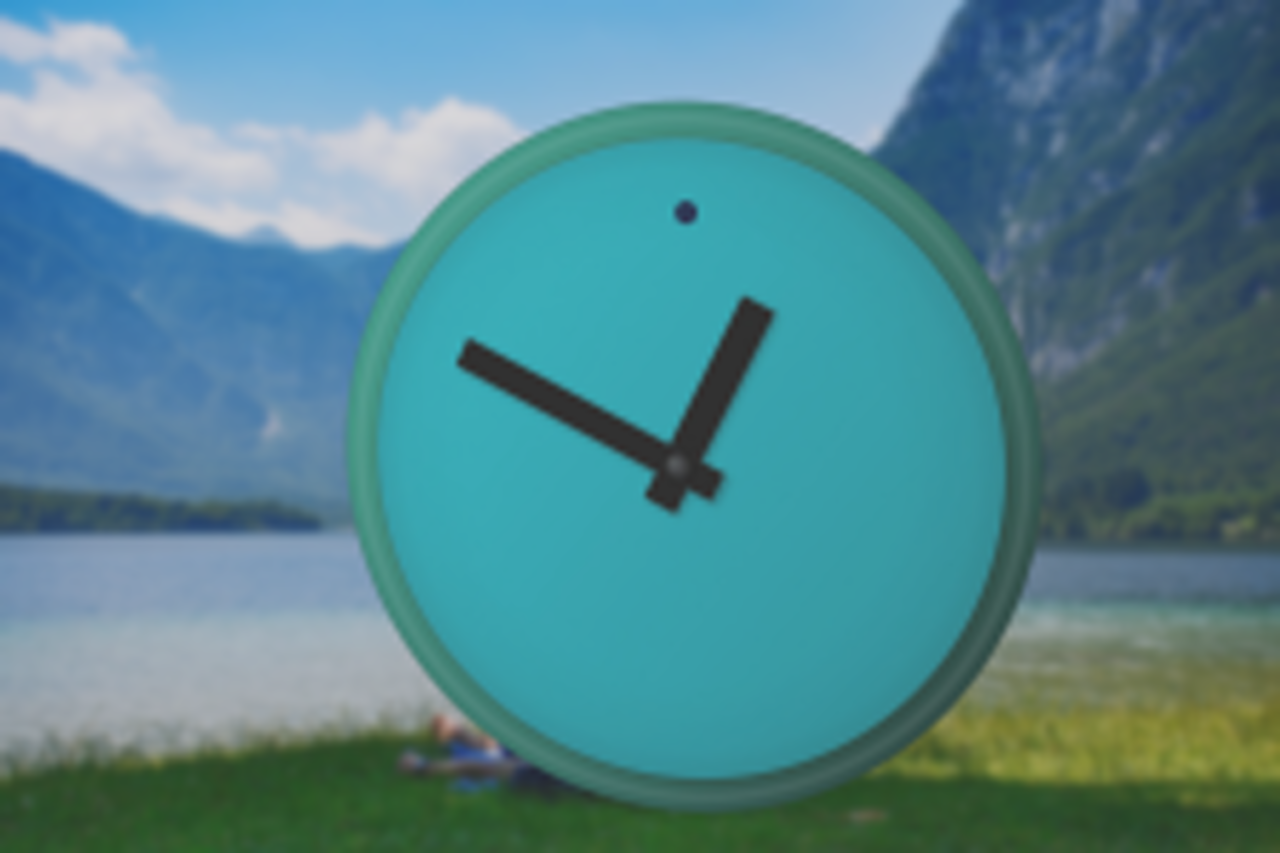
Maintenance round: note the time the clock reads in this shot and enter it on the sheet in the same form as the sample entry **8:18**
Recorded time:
**12:49**
